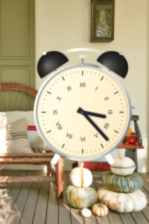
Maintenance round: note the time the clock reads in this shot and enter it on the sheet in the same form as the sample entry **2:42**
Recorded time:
**3:23**
